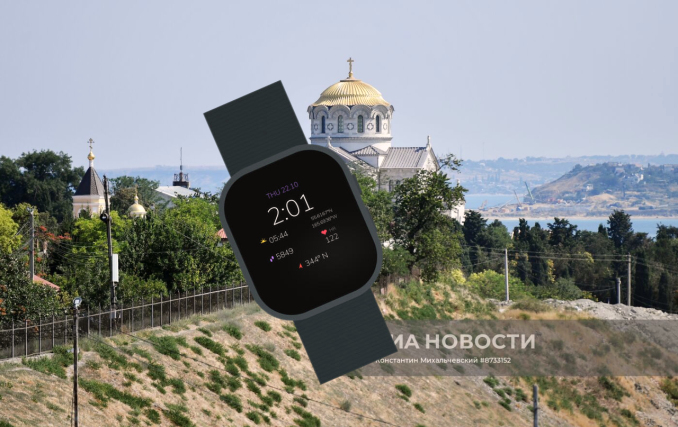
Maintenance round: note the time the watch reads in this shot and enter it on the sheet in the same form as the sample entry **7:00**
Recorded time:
**2:01**
